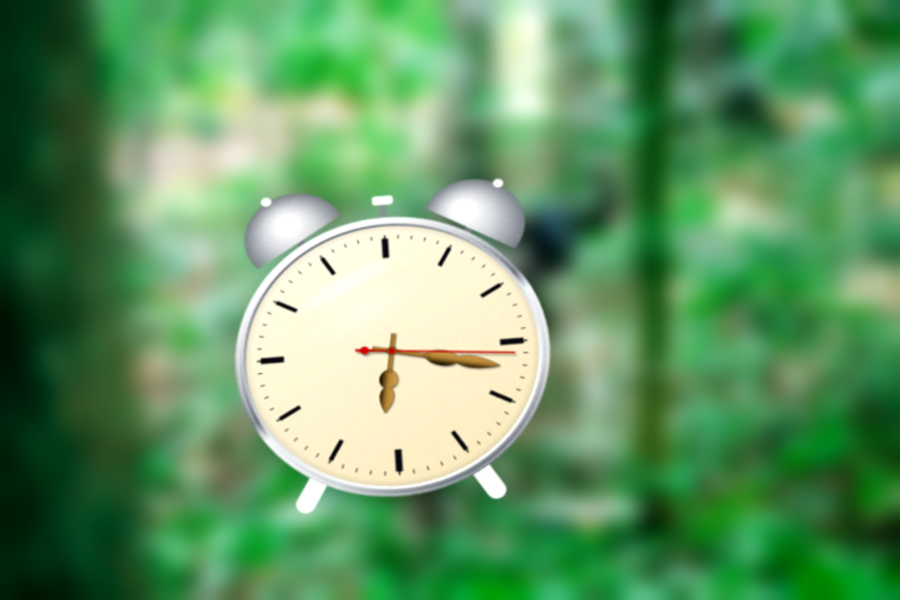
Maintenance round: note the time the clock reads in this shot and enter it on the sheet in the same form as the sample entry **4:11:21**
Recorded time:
**6:17:16**
